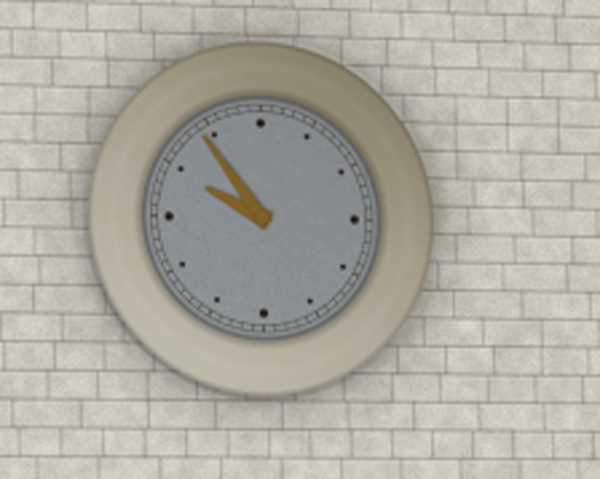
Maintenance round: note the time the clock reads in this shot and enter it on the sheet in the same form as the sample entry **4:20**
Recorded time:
**9:54**
